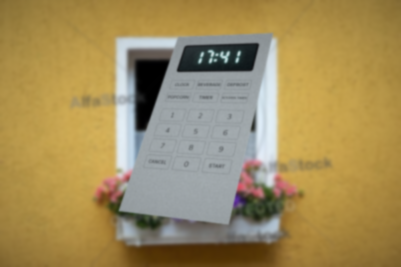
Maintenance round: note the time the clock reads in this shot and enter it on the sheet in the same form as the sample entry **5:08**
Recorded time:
**17:41**
